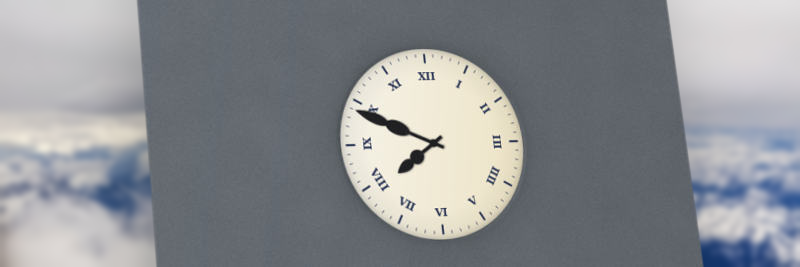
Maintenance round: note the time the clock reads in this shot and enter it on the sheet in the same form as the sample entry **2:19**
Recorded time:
**7:49**
